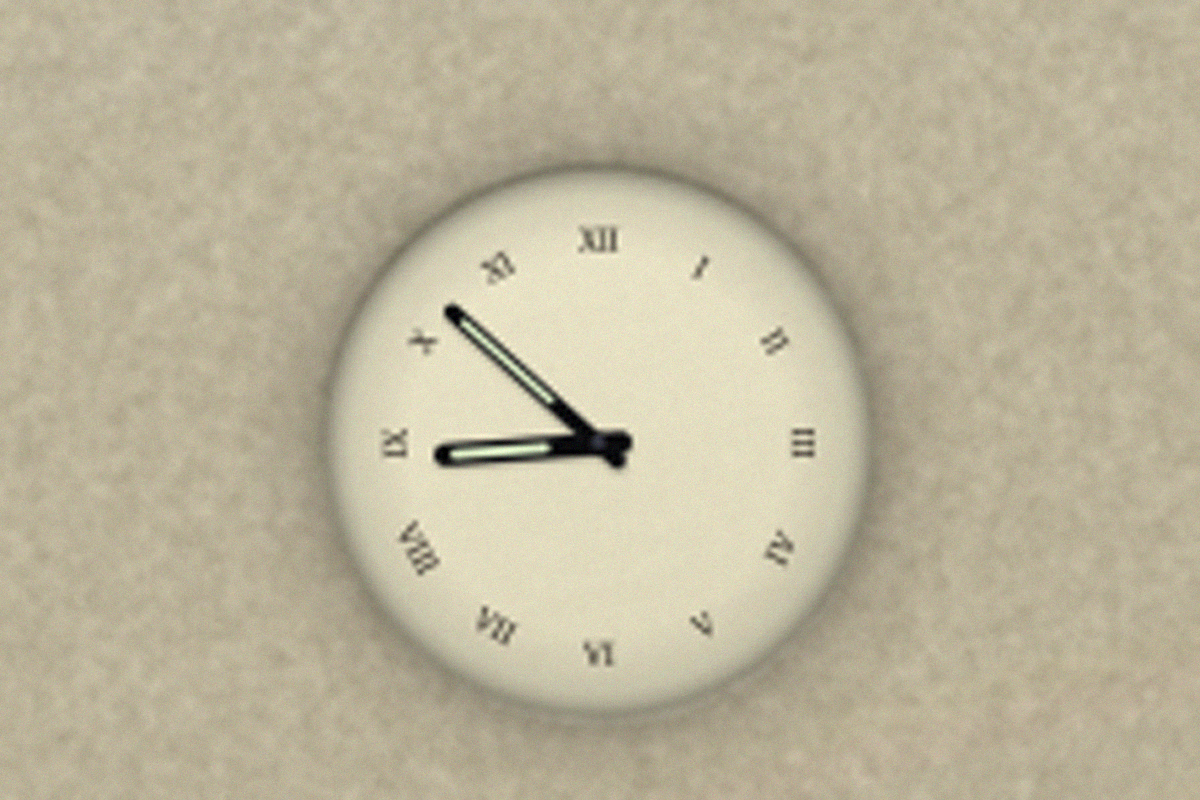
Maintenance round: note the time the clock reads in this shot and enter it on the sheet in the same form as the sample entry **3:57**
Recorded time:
**8:52**
